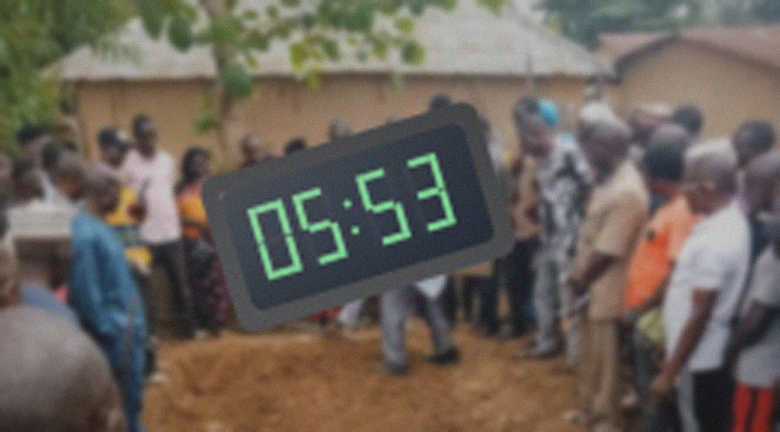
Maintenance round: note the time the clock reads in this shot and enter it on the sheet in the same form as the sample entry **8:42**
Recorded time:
**5:53**
